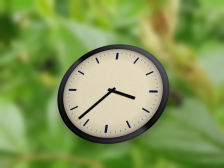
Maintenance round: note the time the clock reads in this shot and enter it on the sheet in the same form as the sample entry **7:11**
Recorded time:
**3:37**
